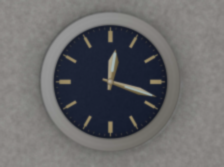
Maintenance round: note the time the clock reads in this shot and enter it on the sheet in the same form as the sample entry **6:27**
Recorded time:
**12:18**
